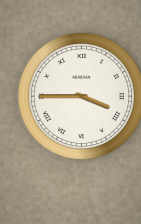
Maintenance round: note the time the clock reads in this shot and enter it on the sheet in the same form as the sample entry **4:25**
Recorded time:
**3:45**
